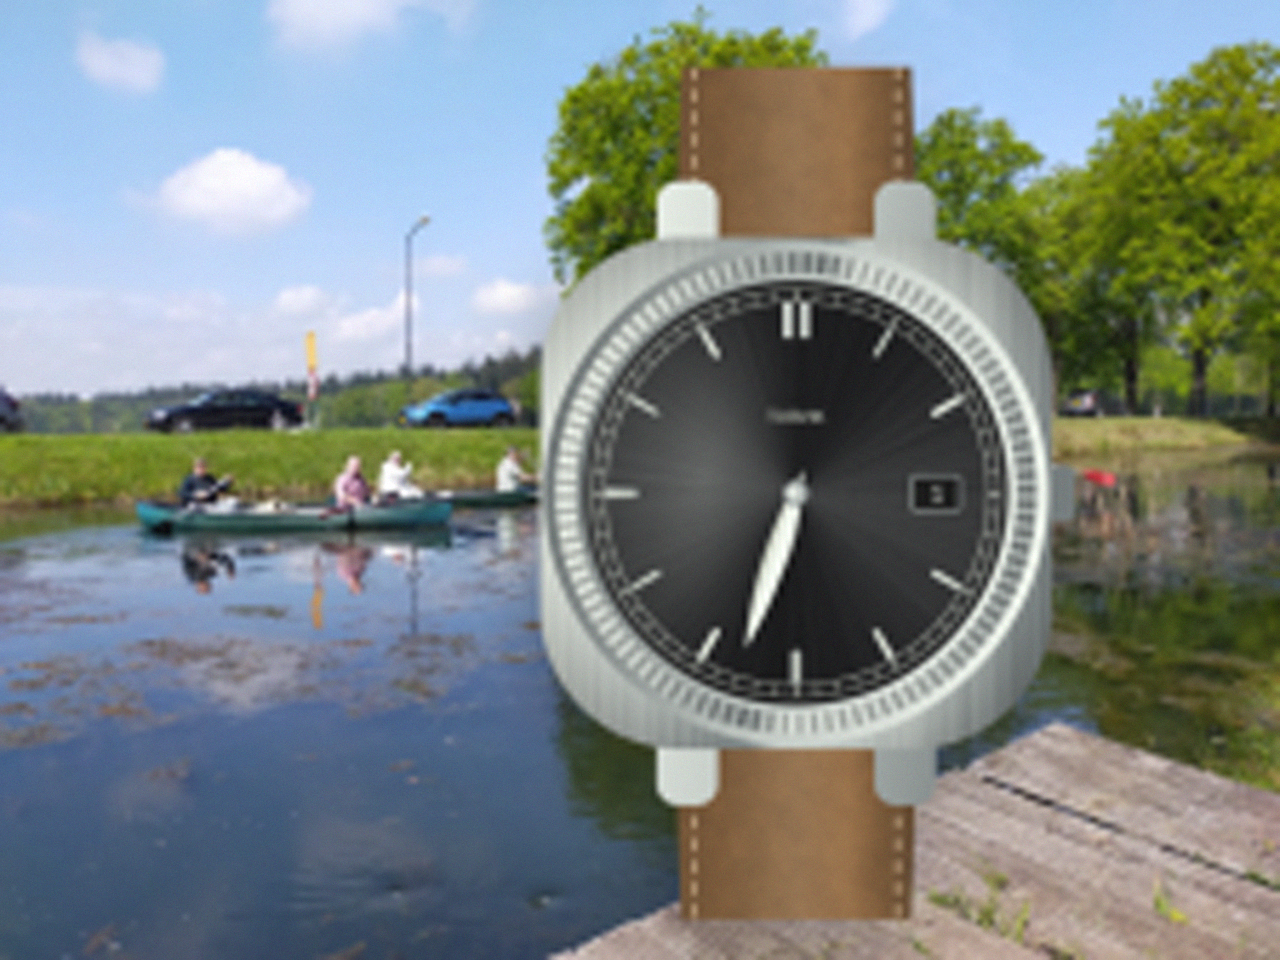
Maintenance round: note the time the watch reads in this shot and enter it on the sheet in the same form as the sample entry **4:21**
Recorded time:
**6:33**
